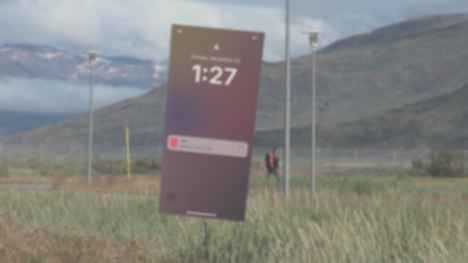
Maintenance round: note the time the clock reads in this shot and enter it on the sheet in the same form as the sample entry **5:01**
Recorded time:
**1:27**
